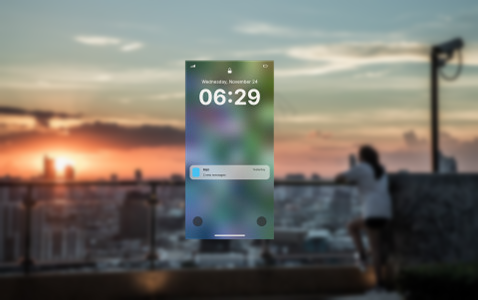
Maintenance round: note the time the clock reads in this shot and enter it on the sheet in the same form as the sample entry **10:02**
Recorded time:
**6:29**
